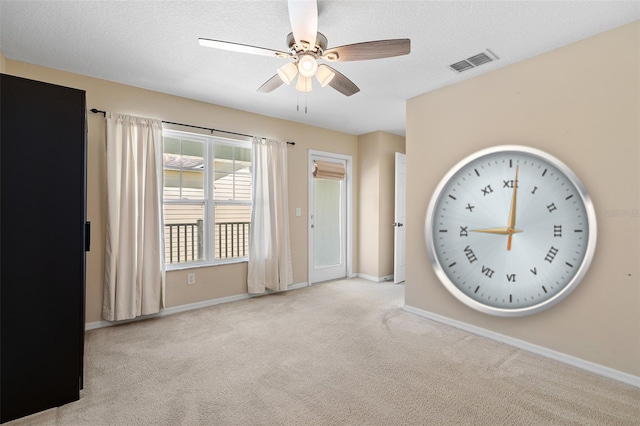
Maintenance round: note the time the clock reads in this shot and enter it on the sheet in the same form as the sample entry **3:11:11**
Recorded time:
**9:01:01**
